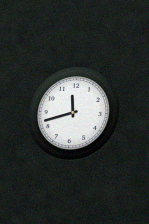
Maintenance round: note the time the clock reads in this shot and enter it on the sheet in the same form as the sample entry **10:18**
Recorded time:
**11:42**
